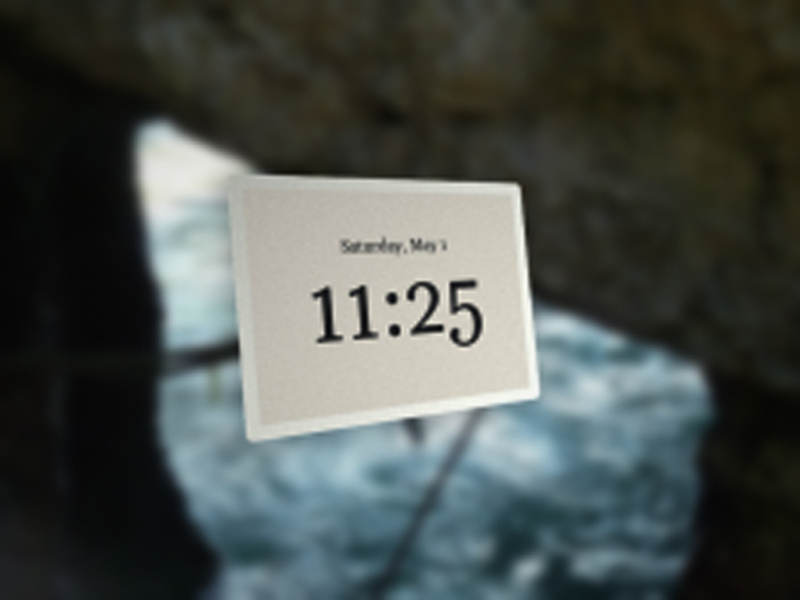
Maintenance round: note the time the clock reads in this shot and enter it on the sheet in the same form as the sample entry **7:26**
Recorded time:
**11:25**
